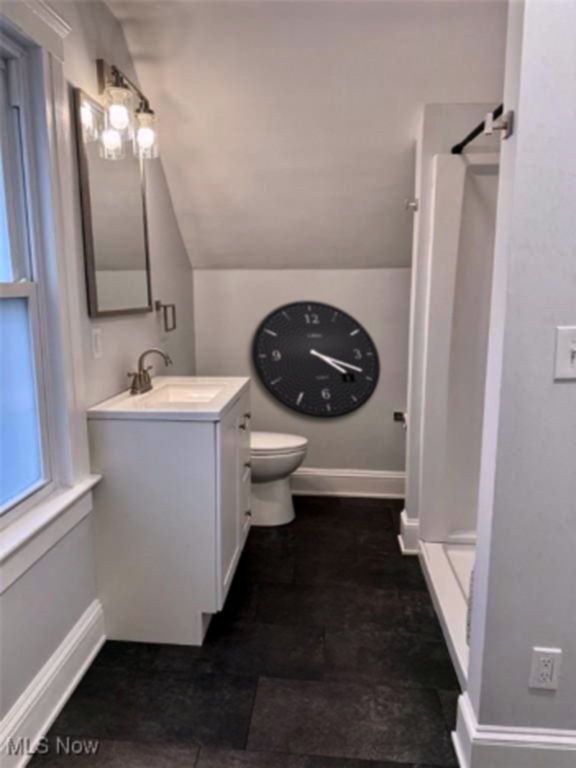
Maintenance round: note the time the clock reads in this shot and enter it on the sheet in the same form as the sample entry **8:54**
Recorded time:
**4:19**
